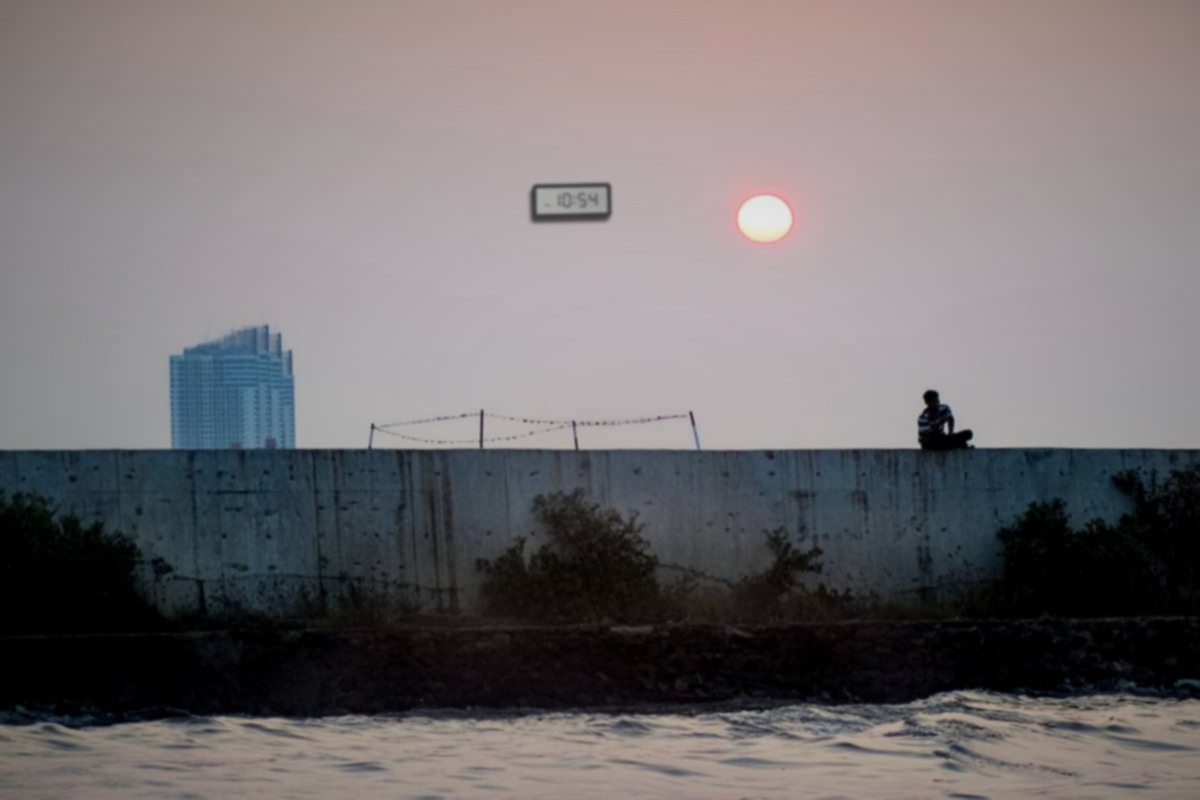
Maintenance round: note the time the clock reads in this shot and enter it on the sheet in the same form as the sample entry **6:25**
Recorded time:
**10:54**
